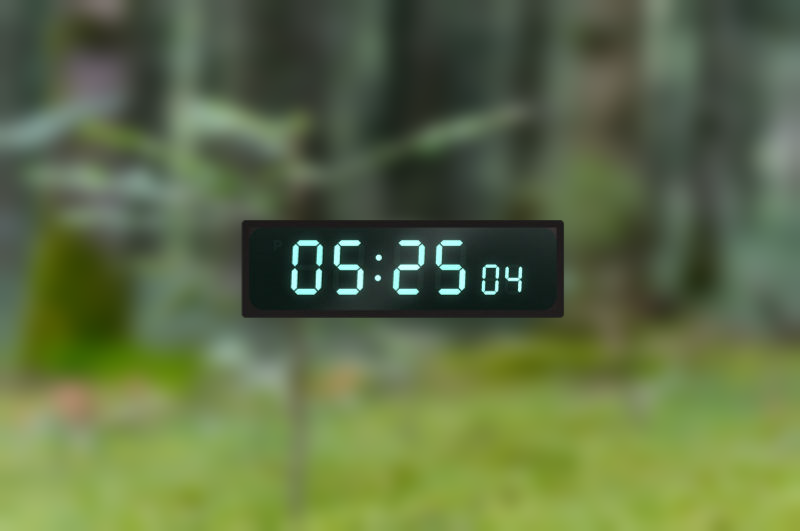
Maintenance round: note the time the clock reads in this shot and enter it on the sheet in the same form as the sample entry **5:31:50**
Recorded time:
**5:25:04**
